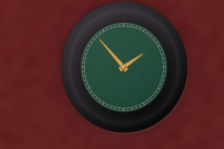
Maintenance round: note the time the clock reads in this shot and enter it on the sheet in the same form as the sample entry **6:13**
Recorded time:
**1:53**
